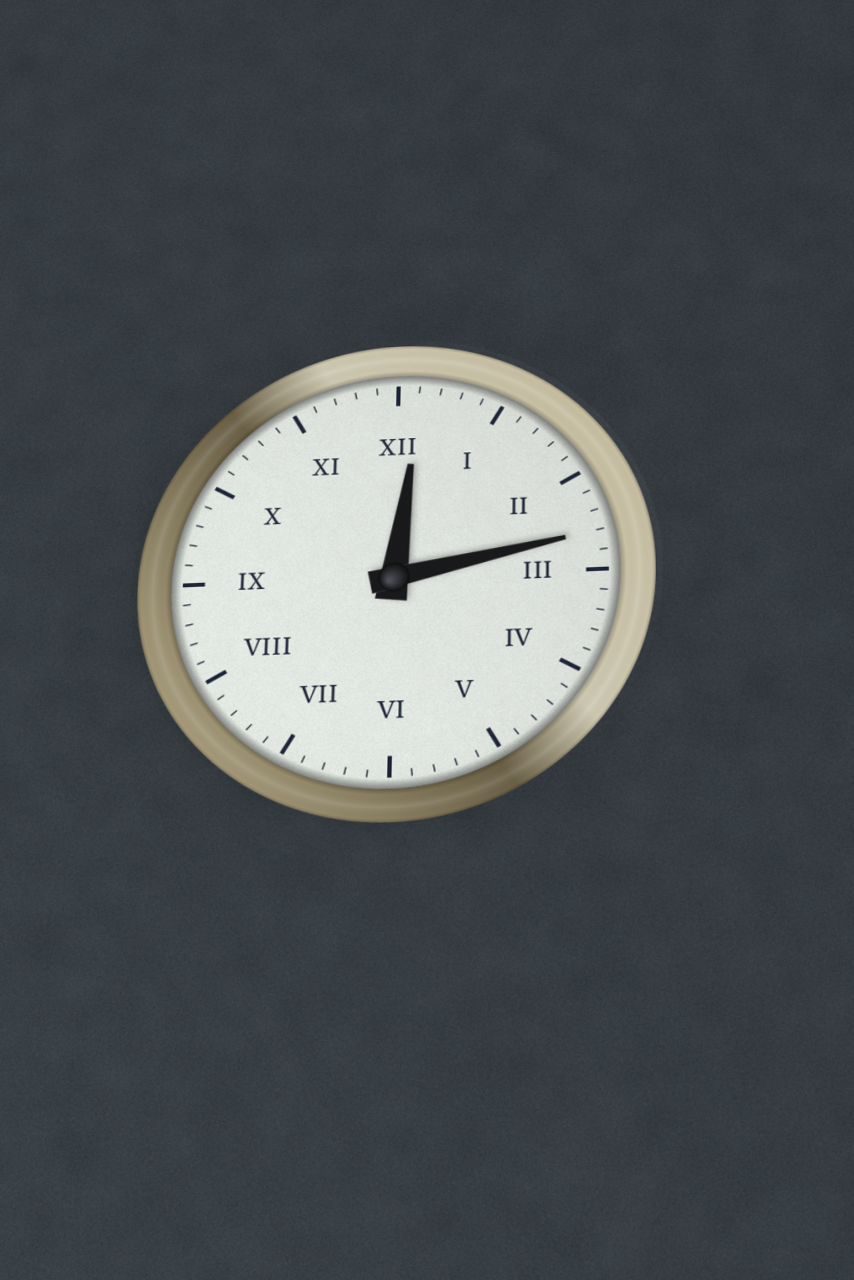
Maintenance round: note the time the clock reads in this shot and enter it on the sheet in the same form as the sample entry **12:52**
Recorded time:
**12:13**
